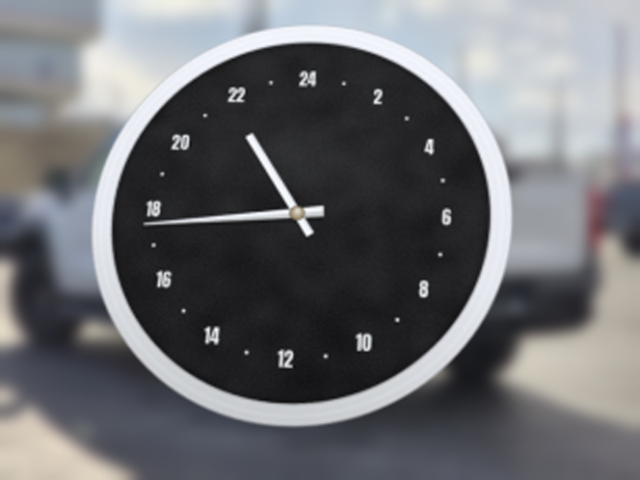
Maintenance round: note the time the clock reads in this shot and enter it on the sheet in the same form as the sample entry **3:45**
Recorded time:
**21:44**
